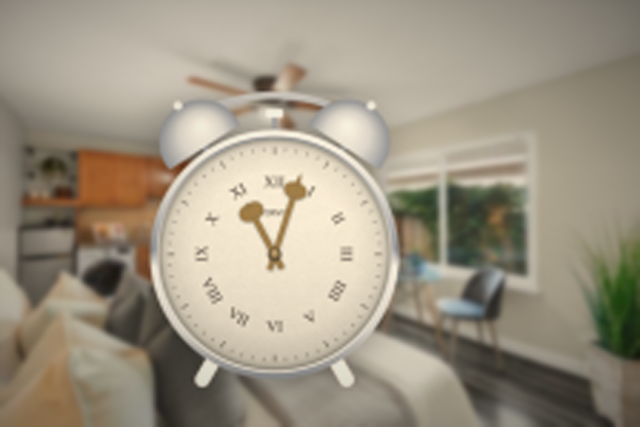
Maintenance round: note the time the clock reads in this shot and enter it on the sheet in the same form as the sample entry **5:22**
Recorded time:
**11:03**
